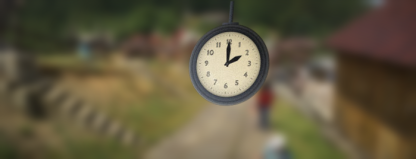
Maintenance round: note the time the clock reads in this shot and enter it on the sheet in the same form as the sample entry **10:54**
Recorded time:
**2:00**
